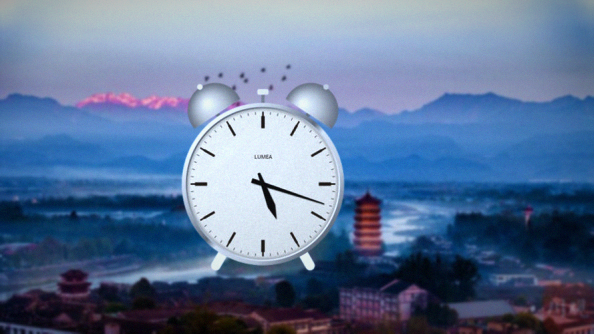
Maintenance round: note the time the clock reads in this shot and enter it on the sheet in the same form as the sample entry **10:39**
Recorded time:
**5:18**
